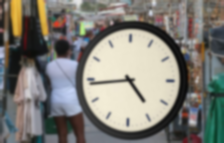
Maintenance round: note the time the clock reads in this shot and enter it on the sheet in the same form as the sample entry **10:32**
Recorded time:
**4:44**
